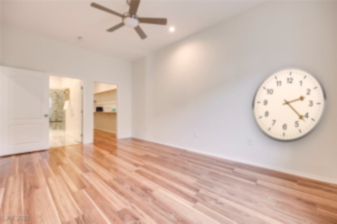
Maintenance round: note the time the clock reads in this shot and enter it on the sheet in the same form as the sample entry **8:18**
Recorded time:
**2:22**
